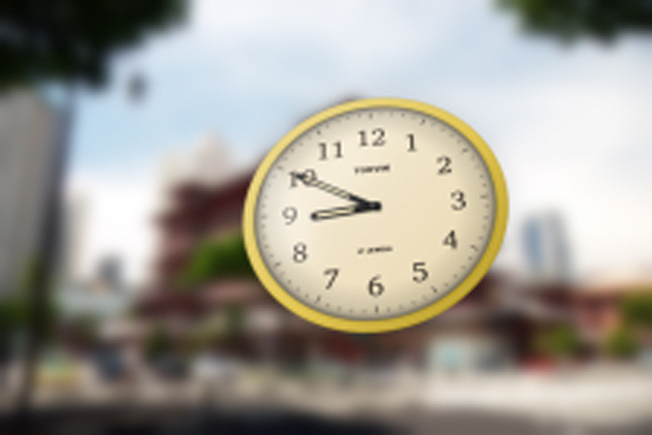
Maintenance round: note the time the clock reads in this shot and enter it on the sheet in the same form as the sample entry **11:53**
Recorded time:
**8:50**
